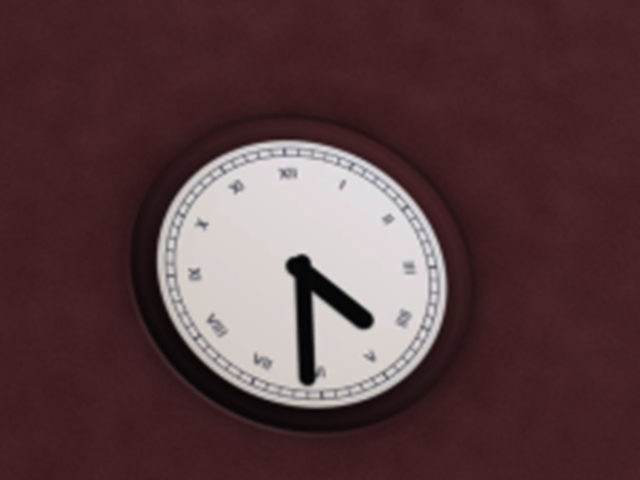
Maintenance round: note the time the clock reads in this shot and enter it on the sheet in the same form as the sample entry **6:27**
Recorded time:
**4:31**
